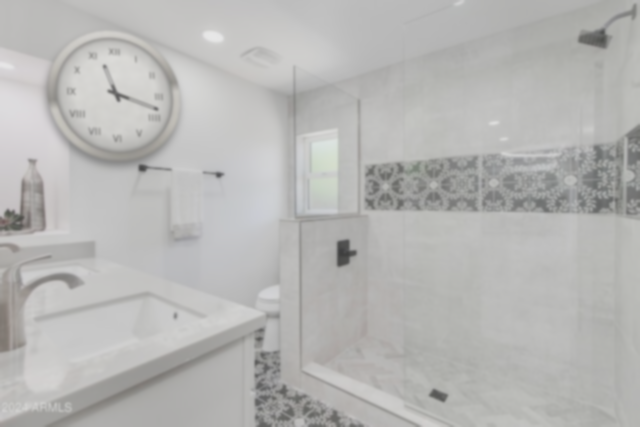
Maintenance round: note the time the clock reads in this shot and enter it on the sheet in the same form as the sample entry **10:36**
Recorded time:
**11:18**
